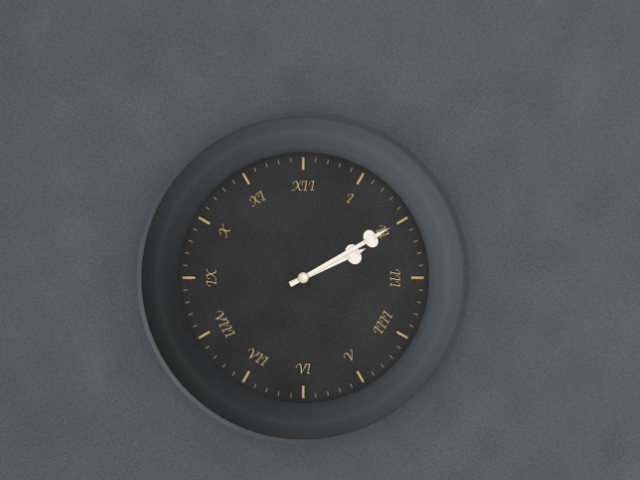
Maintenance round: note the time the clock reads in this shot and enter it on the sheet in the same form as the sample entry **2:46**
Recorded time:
**2:10**
